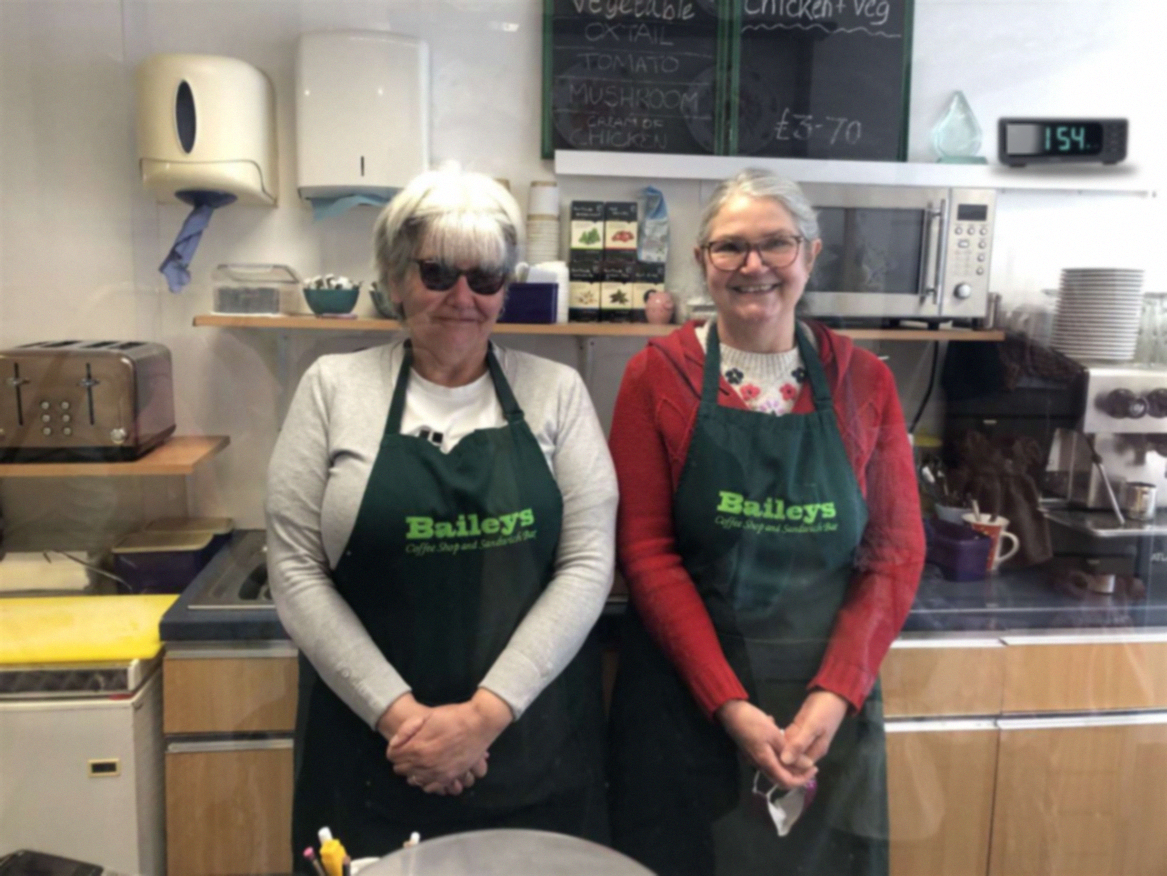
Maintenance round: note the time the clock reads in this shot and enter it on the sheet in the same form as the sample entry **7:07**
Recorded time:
**1:54**
